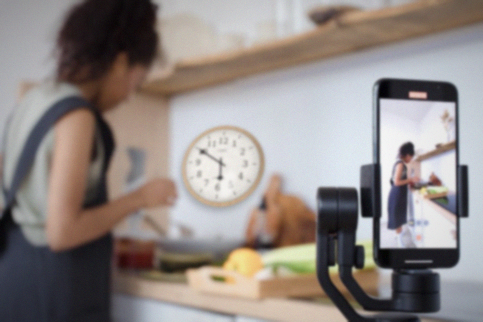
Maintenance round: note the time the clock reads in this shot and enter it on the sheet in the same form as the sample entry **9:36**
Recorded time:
**5:50**
